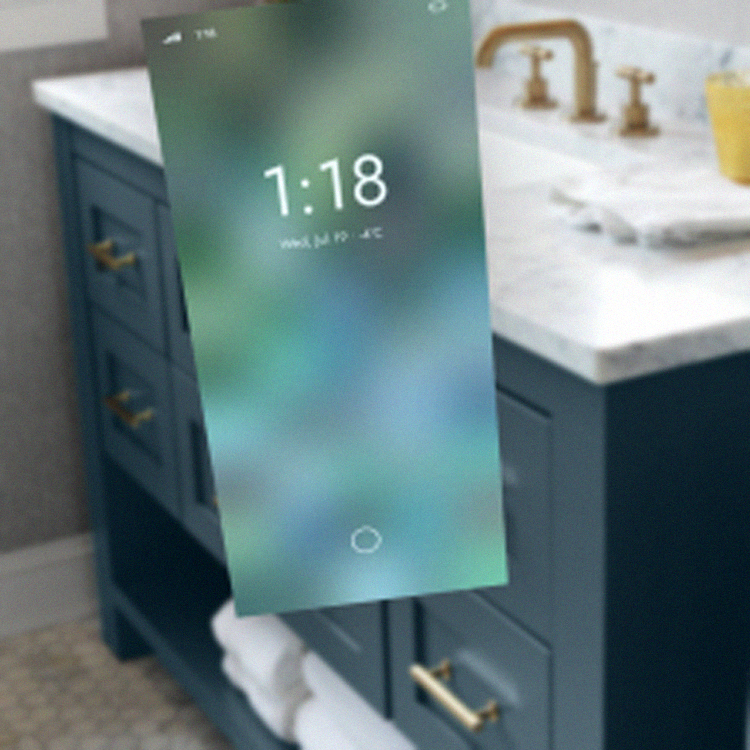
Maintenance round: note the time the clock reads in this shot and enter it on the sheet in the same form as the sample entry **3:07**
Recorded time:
**1:18**
